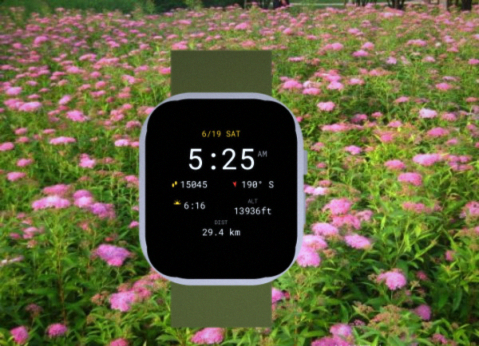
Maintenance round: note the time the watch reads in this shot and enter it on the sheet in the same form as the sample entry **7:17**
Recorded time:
**5:25**
